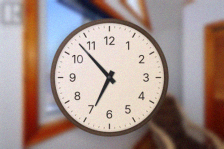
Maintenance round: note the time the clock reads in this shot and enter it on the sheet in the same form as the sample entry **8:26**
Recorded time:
**6:53**
